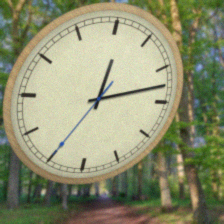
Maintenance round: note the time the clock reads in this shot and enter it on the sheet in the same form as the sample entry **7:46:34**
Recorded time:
**12:12:35**
